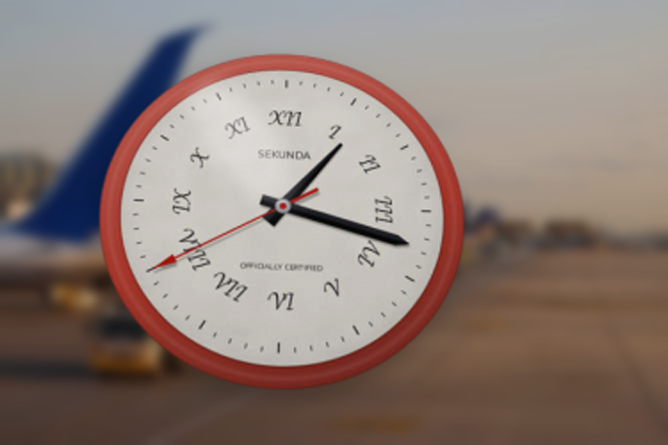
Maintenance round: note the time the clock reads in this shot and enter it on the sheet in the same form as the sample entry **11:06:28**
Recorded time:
**1:17:40**
